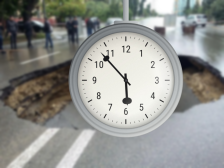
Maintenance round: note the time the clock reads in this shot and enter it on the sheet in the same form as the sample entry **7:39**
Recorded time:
**5:53**
